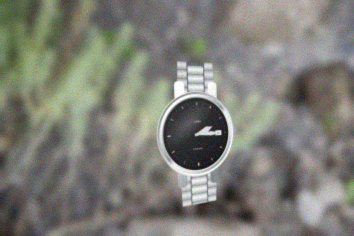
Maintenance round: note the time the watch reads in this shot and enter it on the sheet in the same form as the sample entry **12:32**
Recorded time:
**2:15**
